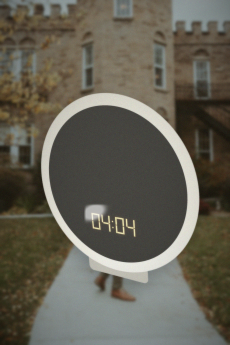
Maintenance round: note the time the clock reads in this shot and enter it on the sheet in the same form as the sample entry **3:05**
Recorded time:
**4:04**
